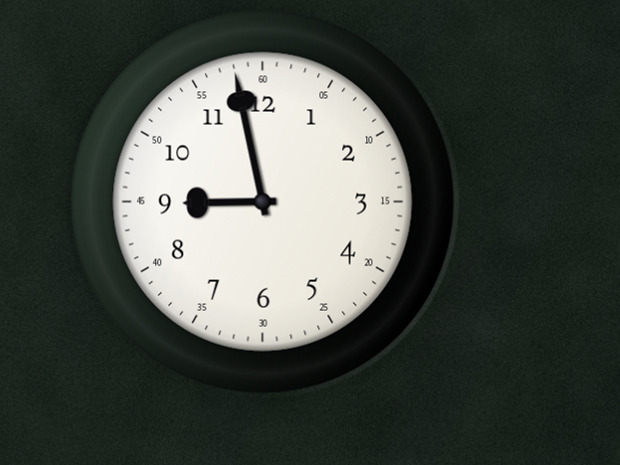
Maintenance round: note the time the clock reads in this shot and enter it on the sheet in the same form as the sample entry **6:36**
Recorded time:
**8:58**
